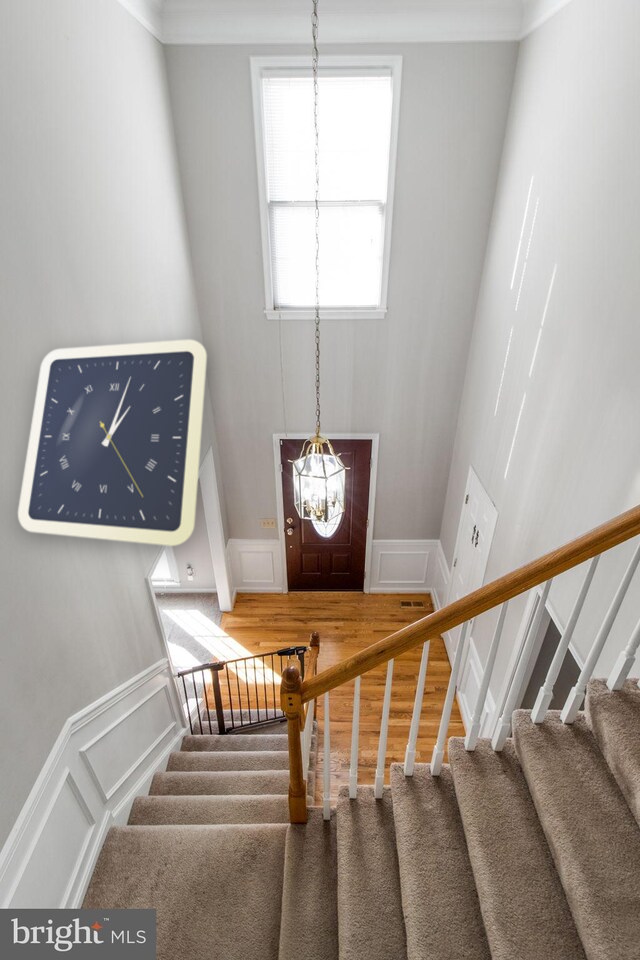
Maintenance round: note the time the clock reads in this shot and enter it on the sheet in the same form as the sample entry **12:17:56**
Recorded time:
**1:02:24**
